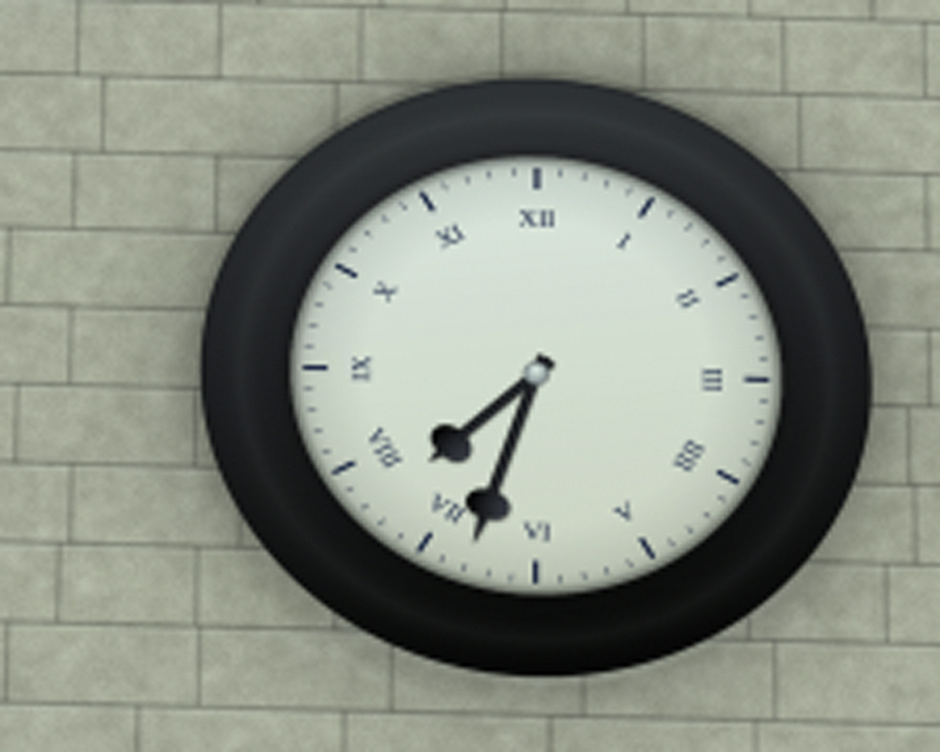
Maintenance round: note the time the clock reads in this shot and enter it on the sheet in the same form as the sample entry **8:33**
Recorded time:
**7:33**
